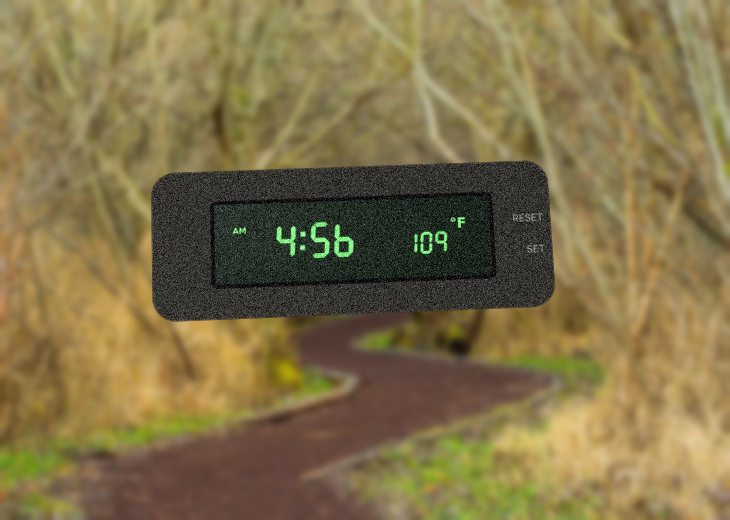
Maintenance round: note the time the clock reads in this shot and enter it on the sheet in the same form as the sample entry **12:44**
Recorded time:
**4:56**
